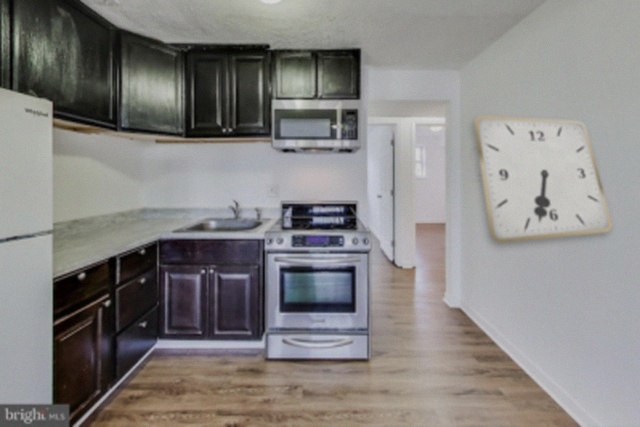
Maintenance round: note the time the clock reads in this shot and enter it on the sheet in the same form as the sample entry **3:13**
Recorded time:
**6:33**
